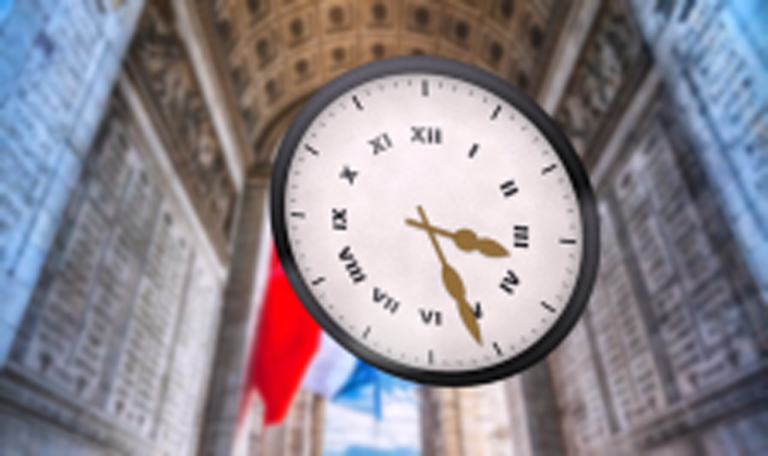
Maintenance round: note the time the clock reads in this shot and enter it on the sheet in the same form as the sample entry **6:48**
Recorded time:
**3:26**
